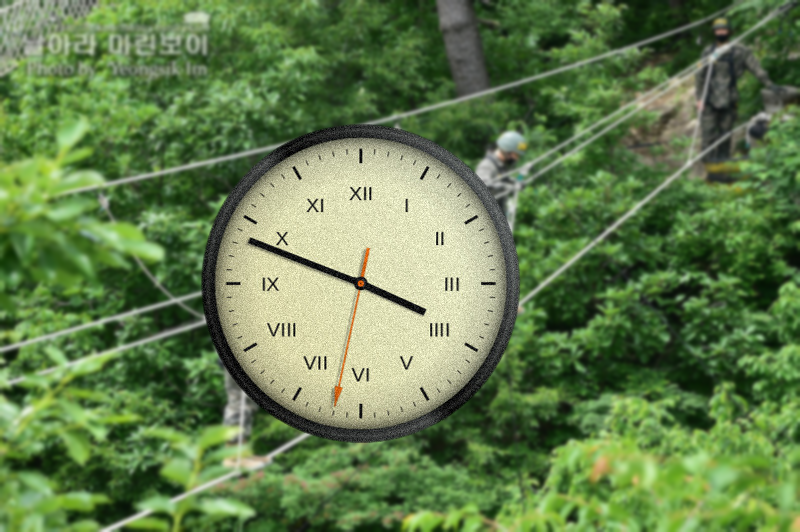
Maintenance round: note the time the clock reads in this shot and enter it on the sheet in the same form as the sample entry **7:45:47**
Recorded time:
**3:48:32**
